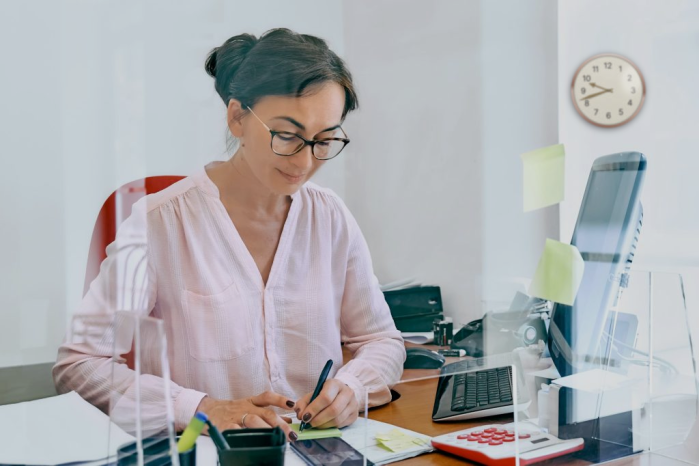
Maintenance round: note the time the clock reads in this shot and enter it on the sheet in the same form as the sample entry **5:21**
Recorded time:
**9:42**
